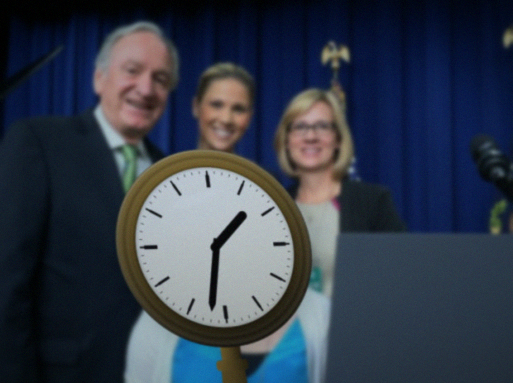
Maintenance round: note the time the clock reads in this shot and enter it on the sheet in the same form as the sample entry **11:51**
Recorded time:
**1:32**
